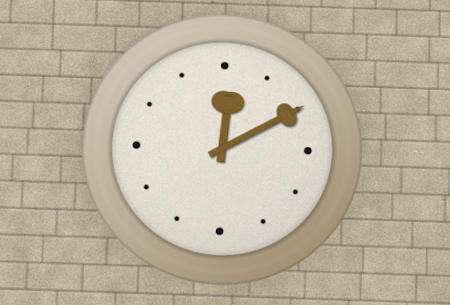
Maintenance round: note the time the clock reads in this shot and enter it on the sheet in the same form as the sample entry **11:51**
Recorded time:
**12:10**
